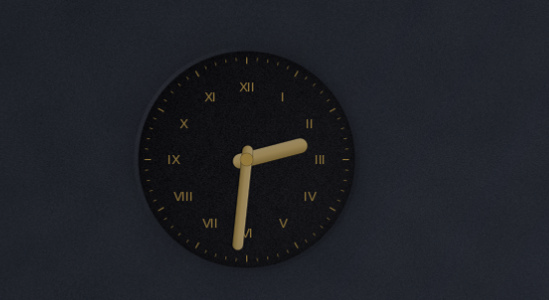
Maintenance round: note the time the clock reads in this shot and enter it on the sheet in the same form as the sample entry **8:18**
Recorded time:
**2:31**
